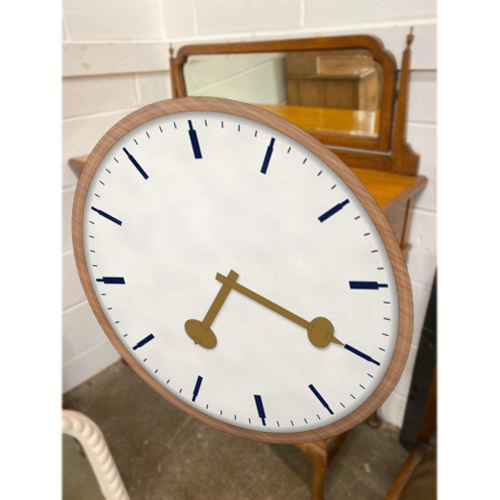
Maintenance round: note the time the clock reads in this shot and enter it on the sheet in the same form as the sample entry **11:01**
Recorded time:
**7:20**
